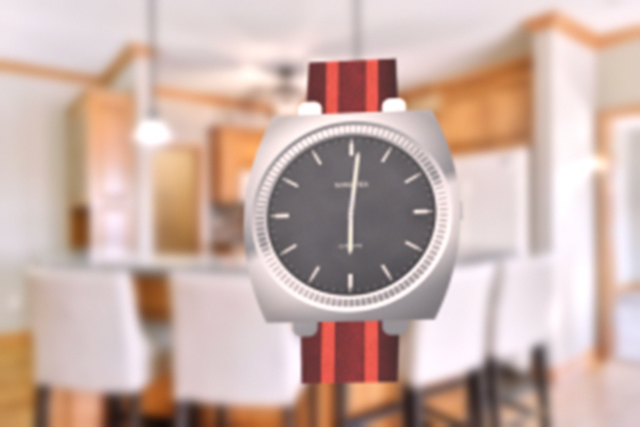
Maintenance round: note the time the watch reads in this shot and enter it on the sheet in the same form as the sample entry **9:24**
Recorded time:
**6:01**
